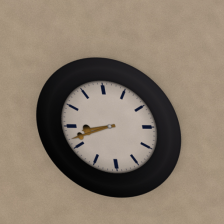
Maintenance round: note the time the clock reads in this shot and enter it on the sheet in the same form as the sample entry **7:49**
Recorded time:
**8:42**
